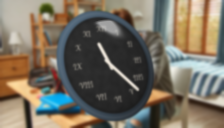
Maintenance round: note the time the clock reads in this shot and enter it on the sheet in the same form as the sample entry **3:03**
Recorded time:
**11:23**
